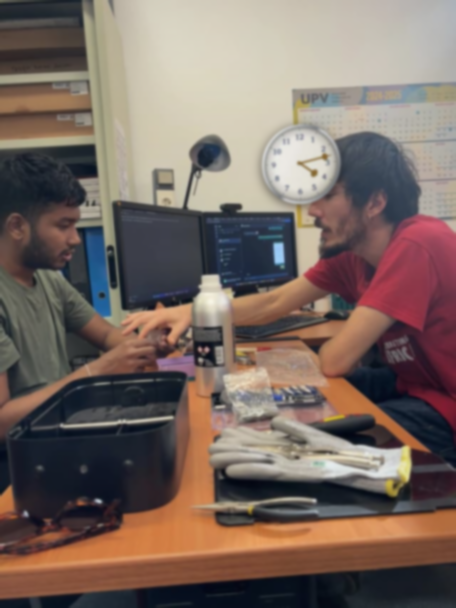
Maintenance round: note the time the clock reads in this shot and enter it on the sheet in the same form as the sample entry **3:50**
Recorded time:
**4:13**
